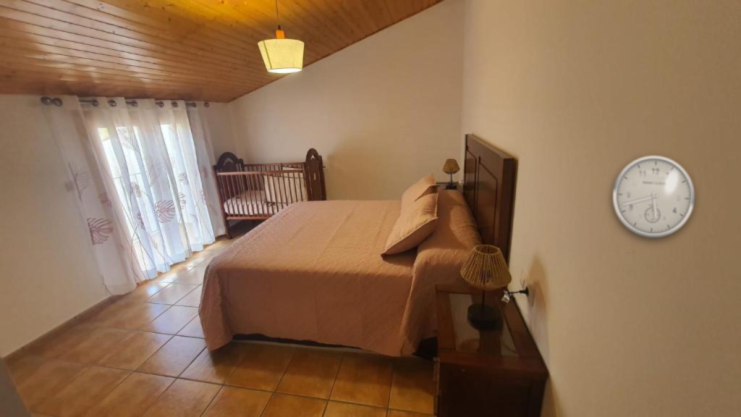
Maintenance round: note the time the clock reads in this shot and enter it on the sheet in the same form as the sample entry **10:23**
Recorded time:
**5:42**
